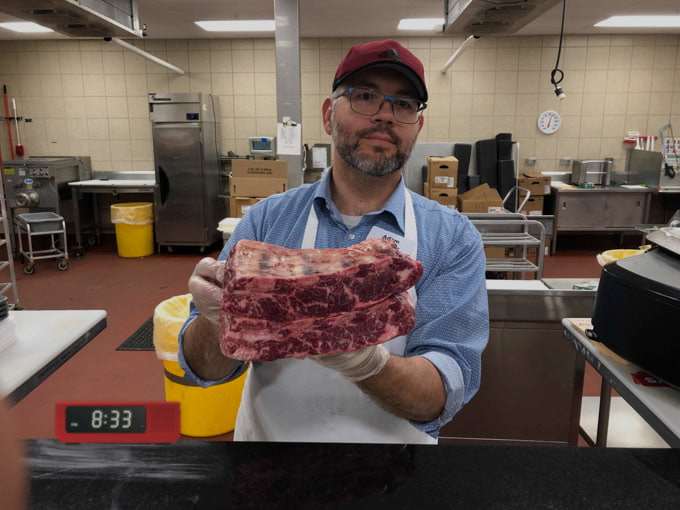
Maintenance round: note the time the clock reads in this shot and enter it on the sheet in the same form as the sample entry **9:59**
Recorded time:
**8:33**
